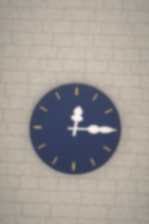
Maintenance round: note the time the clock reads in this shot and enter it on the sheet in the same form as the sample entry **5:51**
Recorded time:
**12:15**
